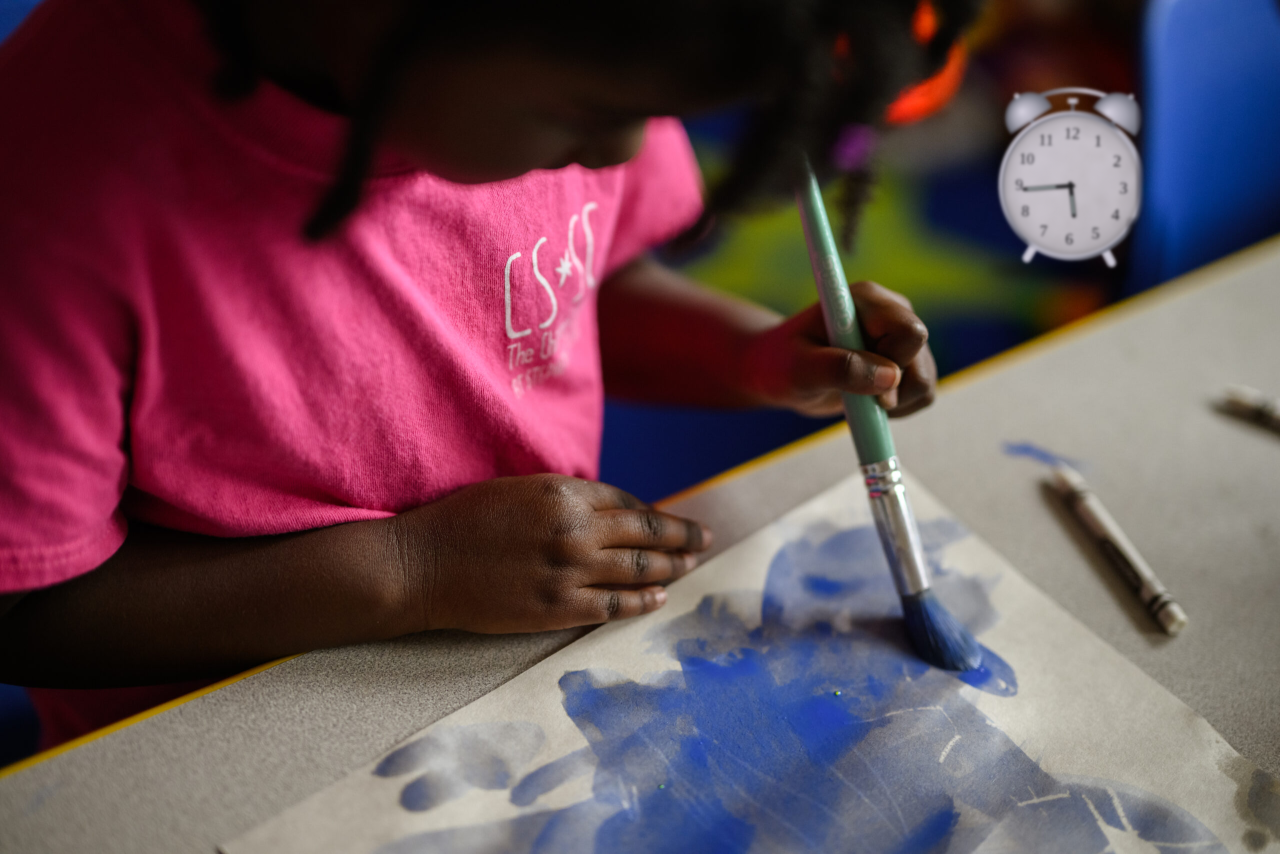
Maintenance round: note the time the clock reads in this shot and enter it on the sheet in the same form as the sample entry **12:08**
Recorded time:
**5:44**
